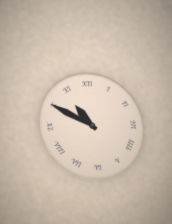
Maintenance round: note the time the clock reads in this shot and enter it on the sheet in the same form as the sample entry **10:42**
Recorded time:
**10:50**
